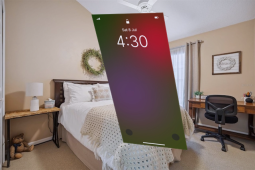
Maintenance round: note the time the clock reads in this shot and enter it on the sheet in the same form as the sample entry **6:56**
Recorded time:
**4:30**
